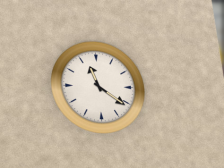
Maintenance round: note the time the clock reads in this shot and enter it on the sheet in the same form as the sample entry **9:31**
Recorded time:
**11:21**
